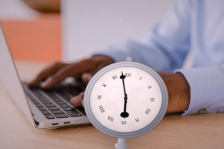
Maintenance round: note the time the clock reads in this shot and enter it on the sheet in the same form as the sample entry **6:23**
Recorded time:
**5:58**
